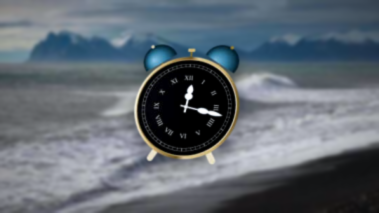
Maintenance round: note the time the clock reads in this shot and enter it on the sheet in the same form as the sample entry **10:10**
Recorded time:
**12:17**
